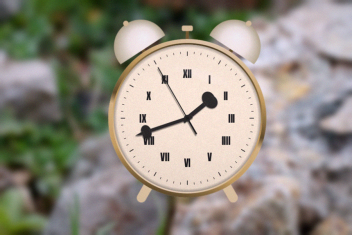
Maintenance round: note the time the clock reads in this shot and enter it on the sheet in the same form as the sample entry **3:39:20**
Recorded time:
**1:41:55**
